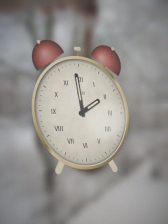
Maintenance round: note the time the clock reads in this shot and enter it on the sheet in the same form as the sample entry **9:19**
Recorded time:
**1:59**
